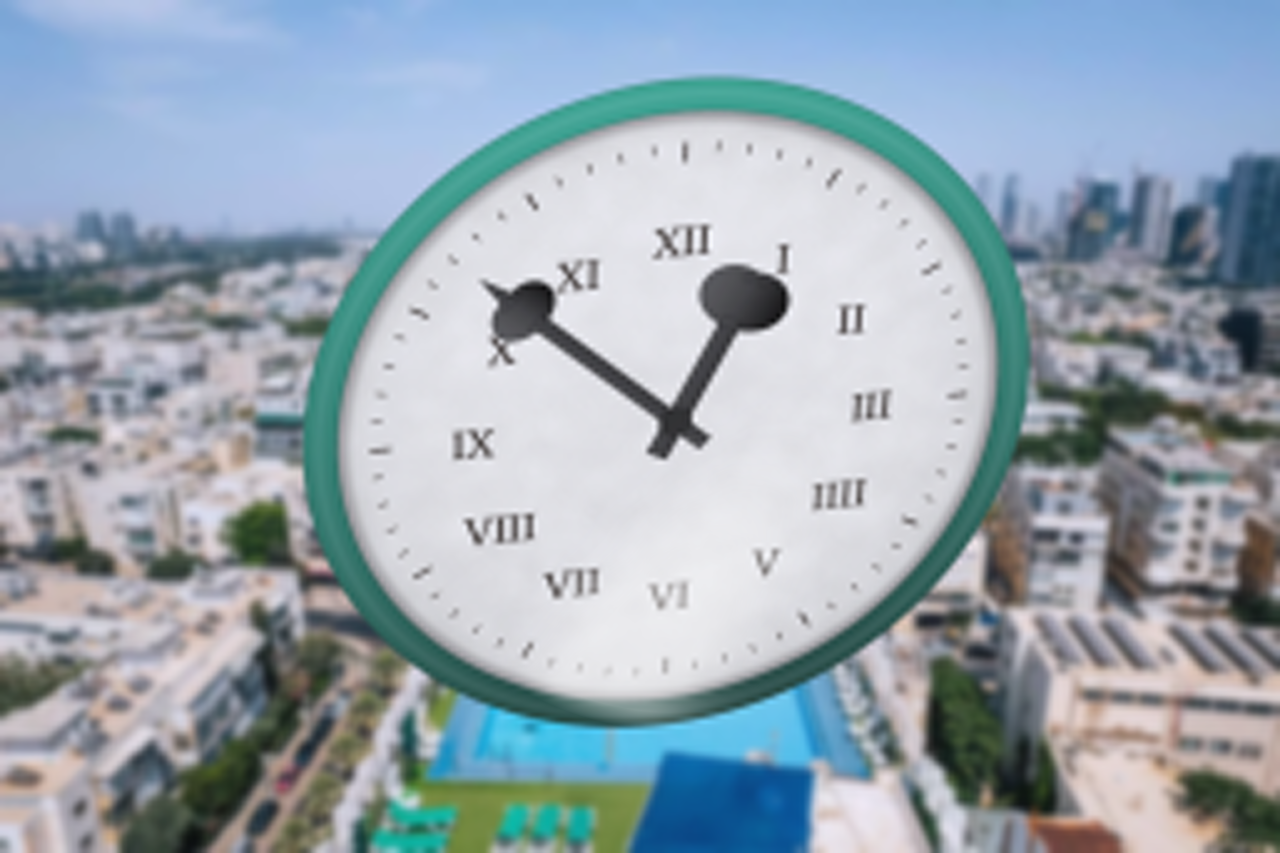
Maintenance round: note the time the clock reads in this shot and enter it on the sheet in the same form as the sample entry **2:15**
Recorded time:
**12:52**
